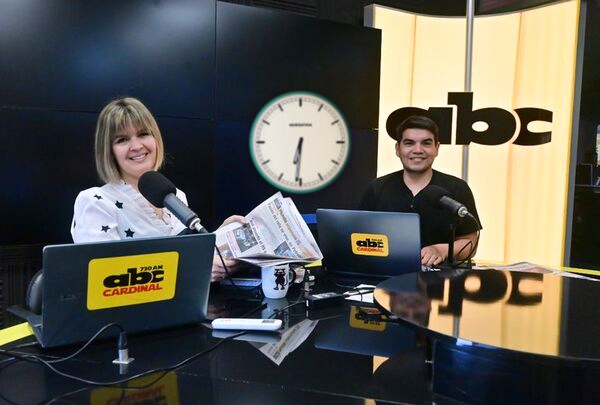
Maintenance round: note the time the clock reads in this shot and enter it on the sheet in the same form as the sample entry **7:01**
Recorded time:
**6:31**
